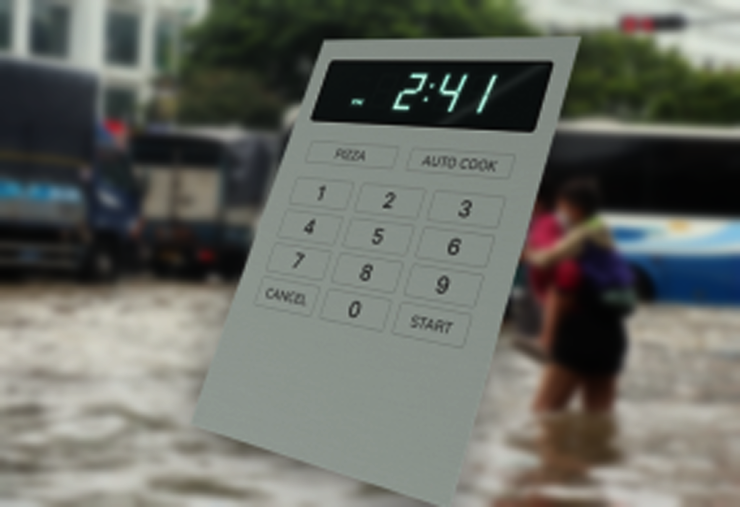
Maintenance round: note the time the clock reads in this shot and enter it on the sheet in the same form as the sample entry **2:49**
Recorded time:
**2:41**
